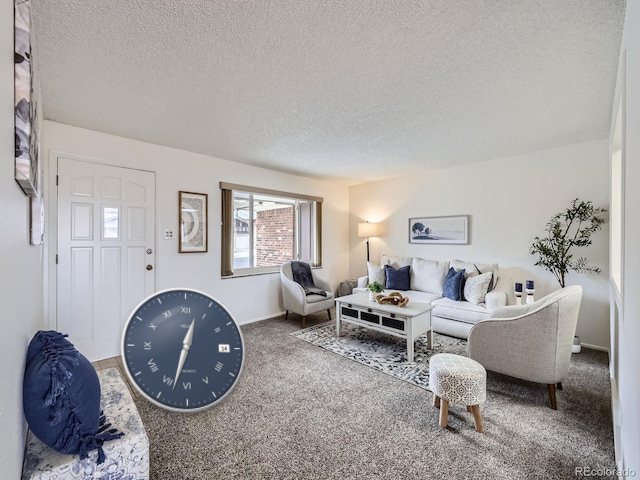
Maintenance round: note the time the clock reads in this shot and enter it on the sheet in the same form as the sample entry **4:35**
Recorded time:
**12:33**
